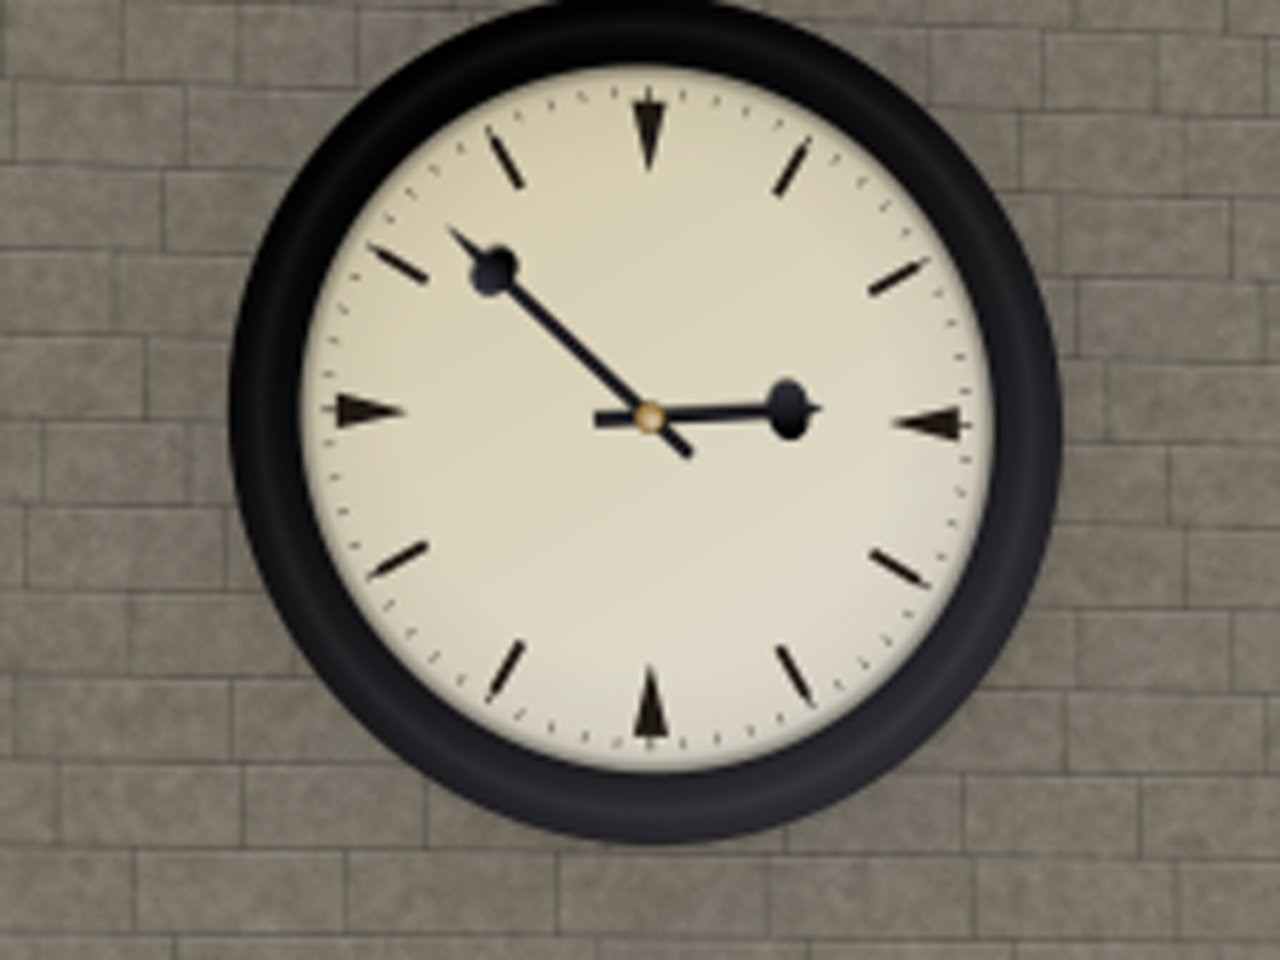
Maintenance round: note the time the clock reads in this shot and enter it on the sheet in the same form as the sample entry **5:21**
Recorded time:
**2:52**
